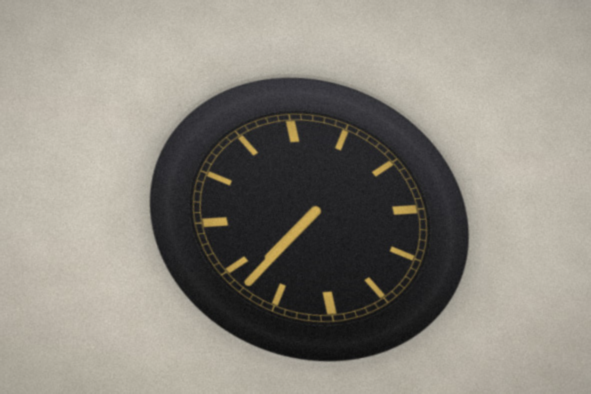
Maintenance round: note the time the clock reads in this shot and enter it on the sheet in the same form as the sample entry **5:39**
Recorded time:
**7:38**
